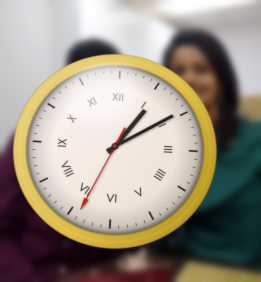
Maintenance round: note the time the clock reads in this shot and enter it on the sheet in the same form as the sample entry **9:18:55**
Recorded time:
**1:09:34**
